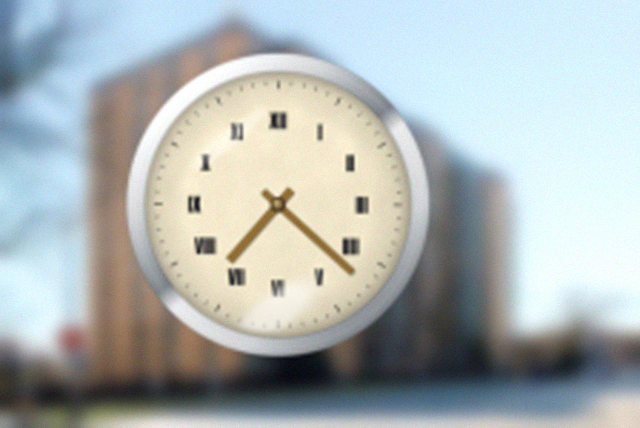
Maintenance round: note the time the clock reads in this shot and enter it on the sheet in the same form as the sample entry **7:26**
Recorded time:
**7:22**
